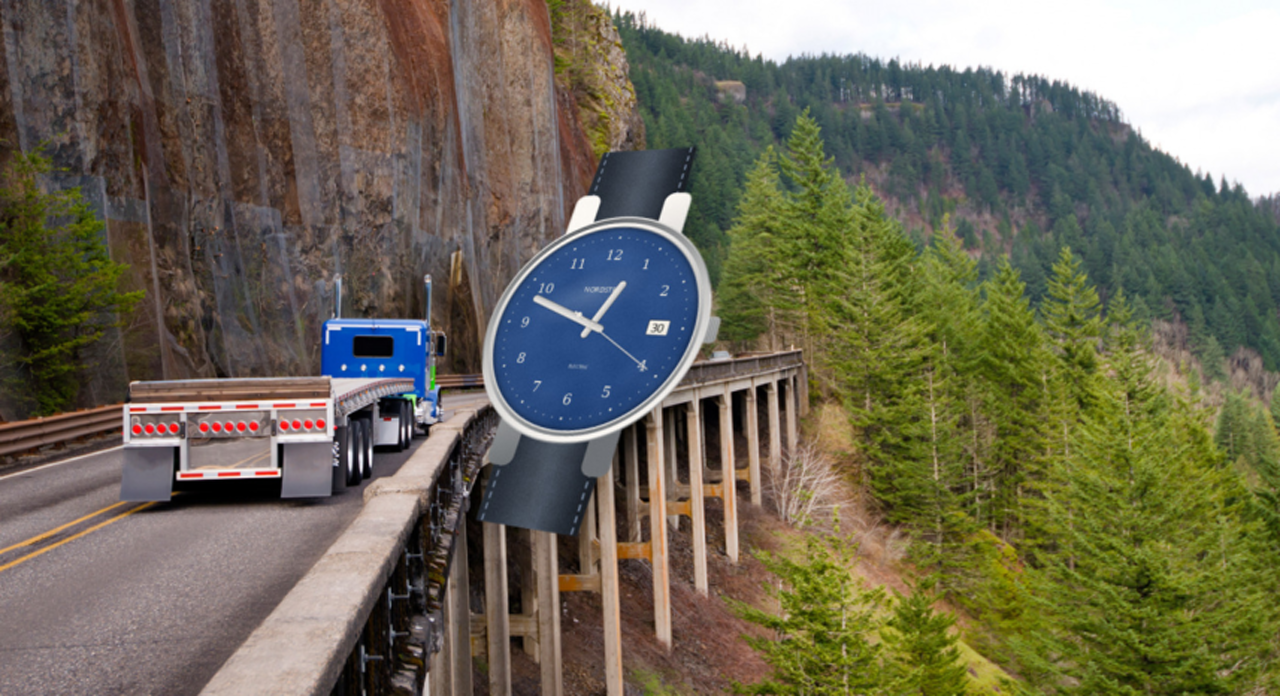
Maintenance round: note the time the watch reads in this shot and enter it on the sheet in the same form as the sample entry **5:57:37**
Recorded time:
**12:48:20**
